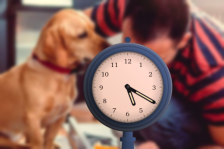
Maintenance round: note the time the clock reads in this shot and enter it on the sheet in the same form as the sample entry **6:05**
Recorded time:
**5:20**
